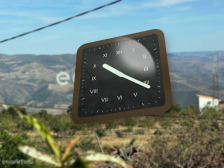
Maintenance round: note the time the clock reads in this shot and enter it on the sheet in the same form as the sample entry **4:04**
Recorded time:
**10:21**
